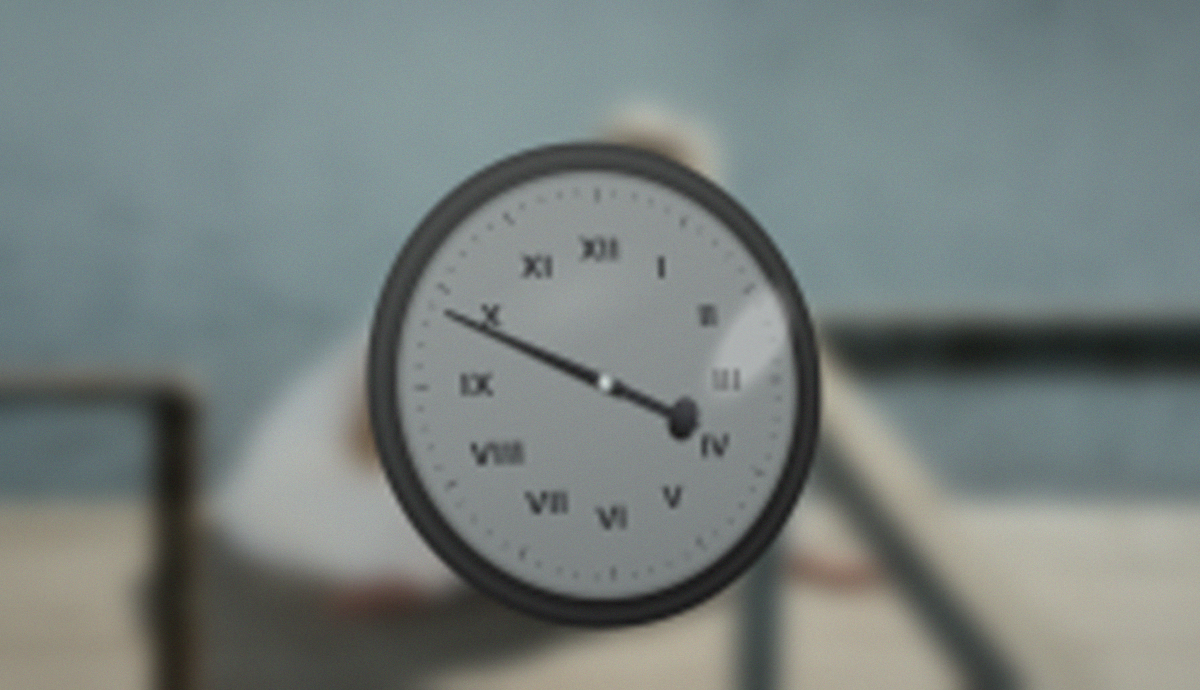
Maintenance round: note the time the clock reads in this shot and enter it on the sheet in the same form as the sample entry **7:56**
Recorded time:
**3:49**
